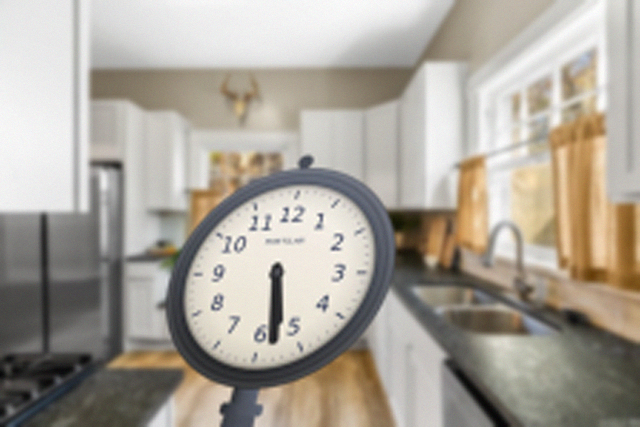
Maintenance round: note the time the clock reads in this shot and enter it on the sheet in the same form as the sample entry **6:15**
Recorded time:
**5:28**
